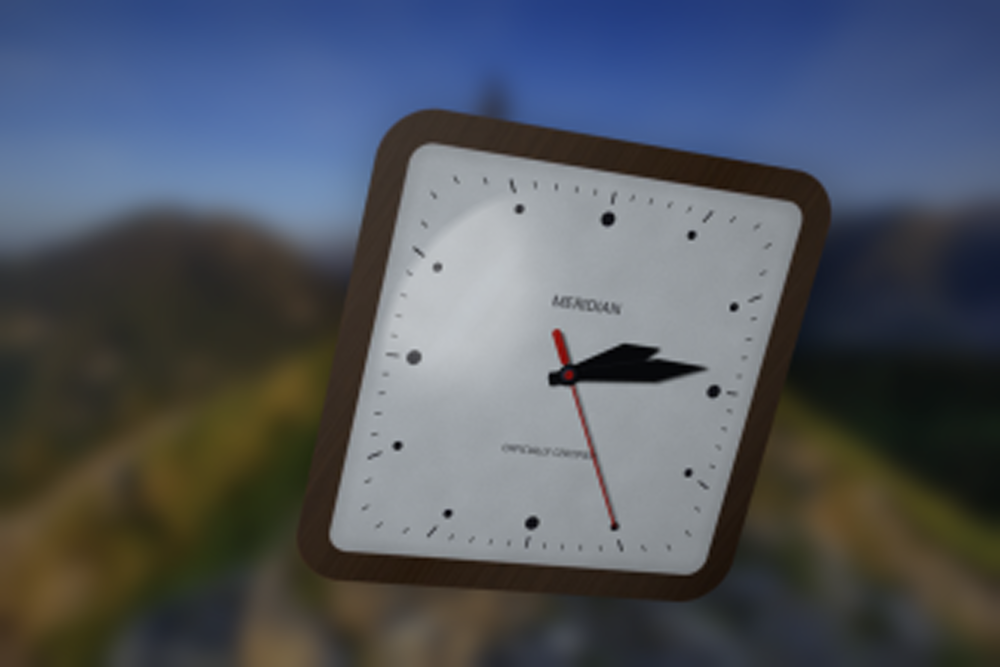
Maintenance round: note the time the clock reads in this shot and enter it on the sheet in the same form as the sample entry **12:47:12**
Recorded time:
**2:13:25**
